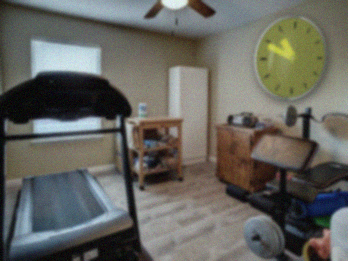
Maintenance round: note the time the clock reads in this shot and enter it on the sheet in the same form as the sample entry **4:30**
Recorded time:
**10:49**
